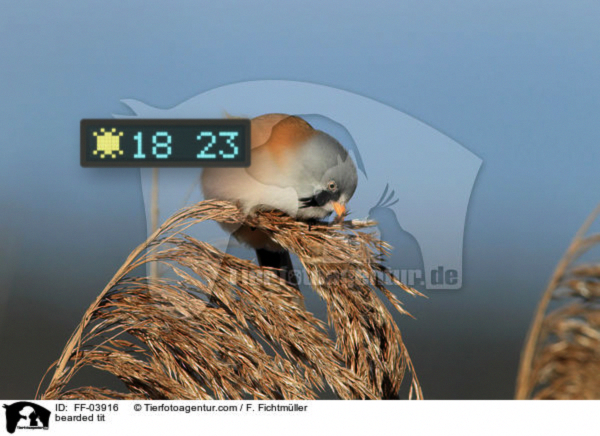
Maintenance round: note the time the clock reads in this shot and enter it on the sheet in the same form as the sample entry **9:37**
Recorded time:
**18:23**
